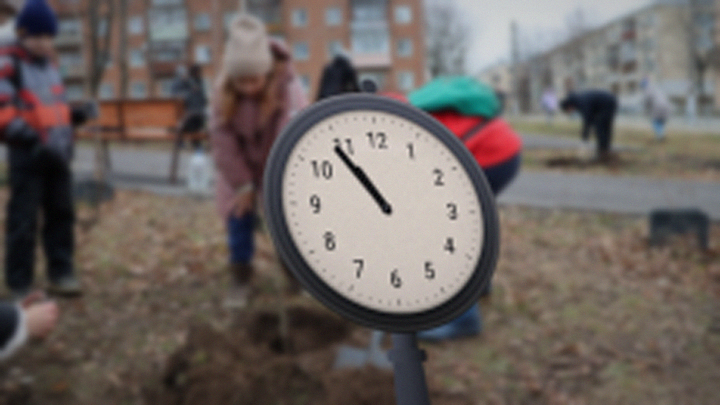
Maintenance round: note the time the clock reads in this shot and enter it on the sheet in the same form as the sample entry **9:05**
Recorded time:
**10:54**
